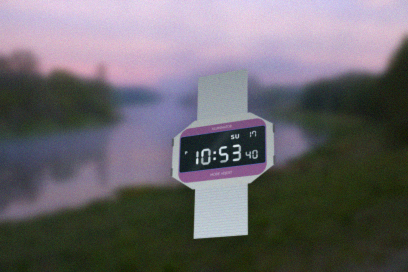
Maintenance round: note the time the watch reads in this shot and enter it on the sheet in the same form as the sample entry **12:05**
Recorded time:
**10:53**
